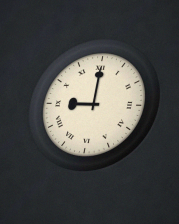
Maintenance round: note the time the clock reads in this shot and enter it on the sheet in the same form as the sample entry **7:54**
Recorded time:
**9:00**
